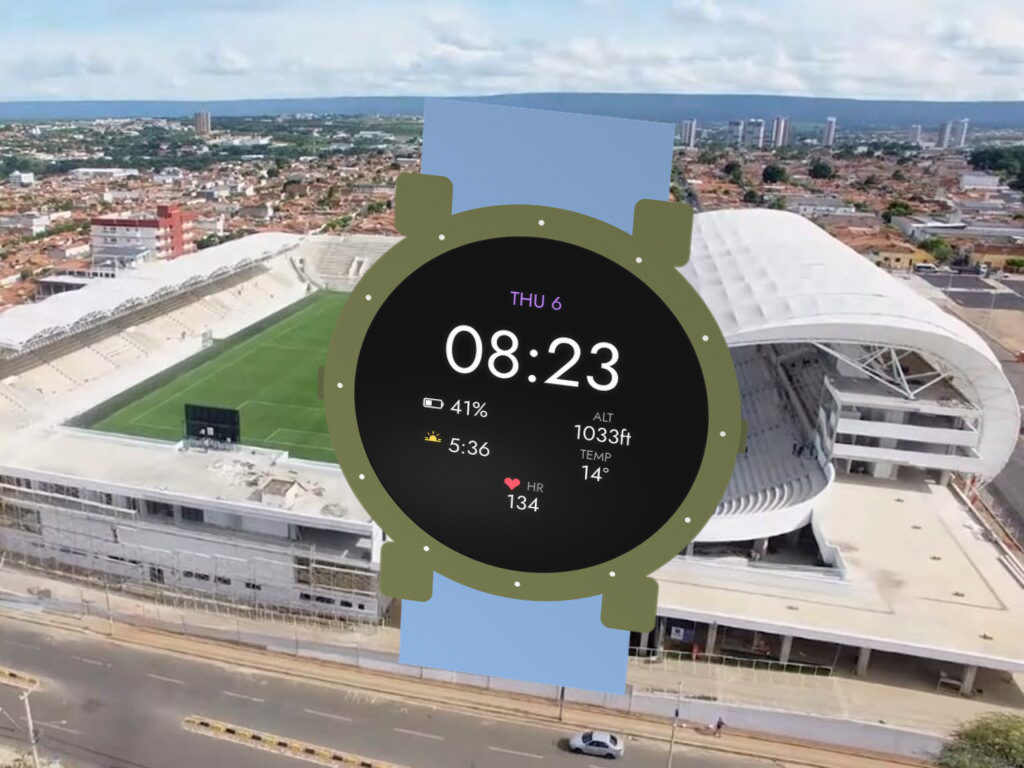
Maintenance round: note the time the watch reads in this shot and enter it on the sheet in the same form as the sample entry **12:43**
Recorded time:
**8:23**
